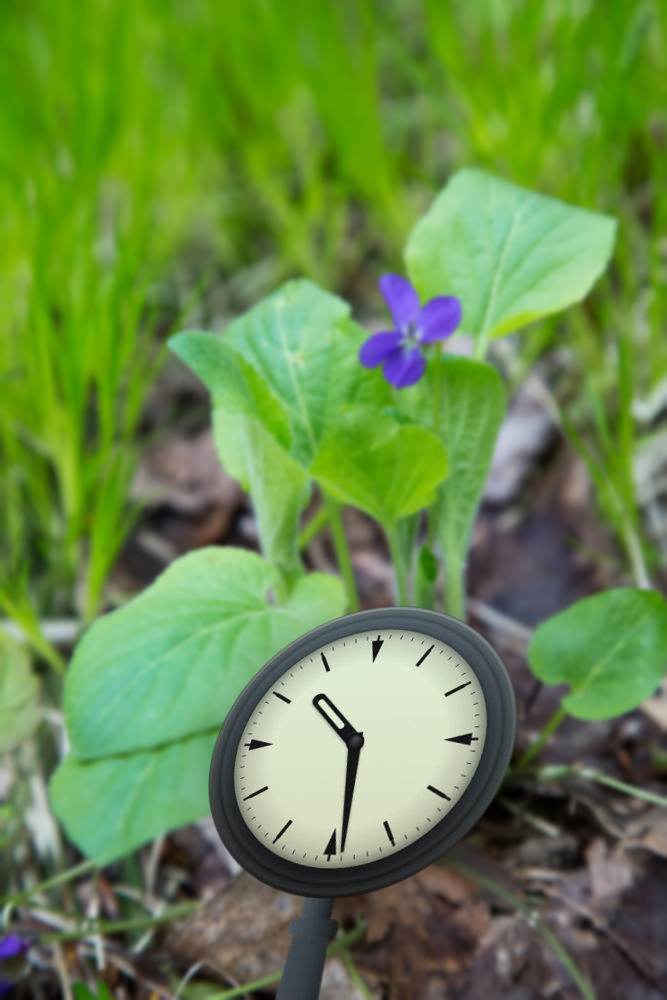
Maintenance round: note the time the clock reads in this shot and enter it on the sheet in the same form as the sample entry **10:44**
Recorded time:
**10:29**
